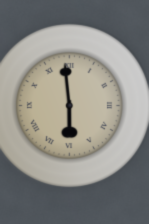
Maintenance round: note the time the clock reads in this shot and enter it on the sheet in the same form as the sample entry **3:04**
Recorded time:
**5:59**
